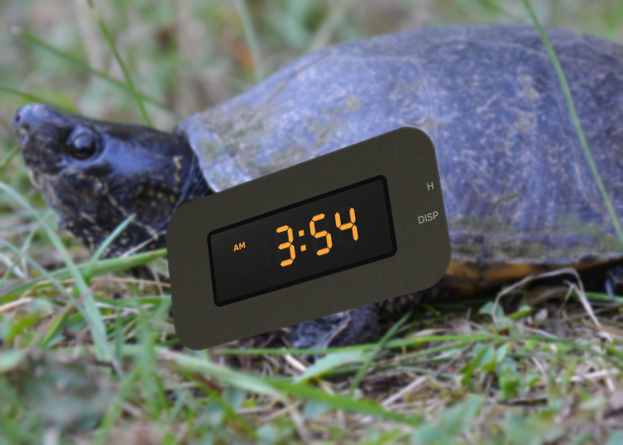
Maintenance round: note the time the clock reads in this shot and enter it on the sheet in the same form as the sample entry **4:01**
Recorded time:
**3:54**
